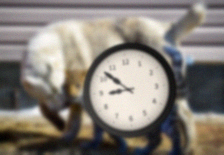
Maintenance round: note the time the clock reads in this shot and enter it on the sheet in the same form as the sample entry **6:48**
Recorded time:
**8:52**
